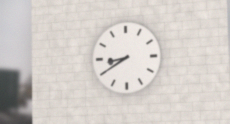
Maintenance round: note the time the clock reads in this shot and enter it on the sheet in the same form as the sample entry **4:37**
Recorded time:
**8:40**
